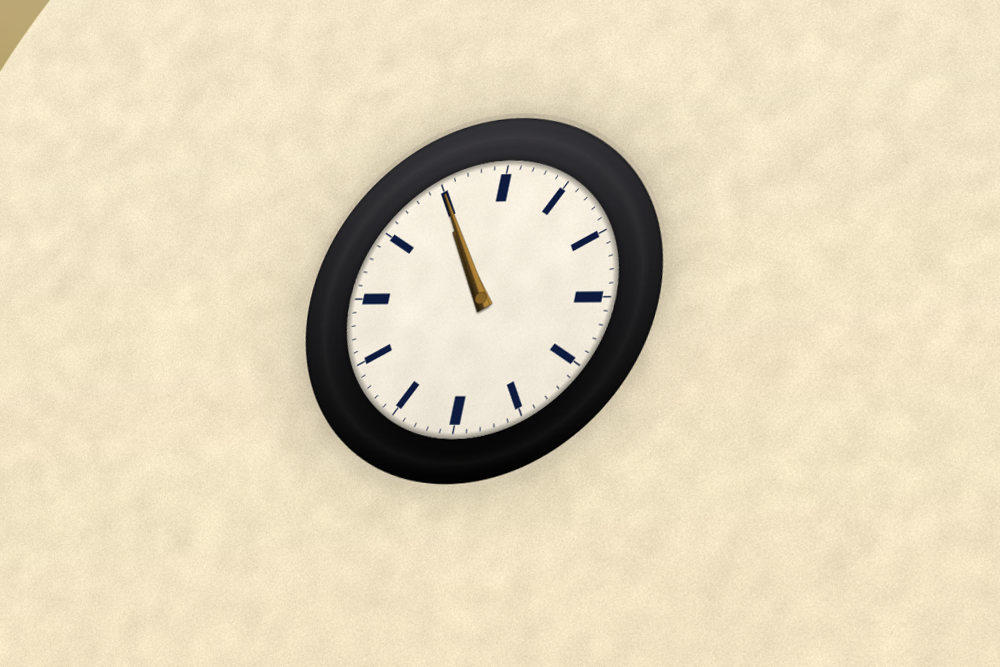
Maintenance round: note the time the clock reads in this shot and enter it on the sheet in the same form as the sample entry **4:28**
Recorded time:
**10:55**
